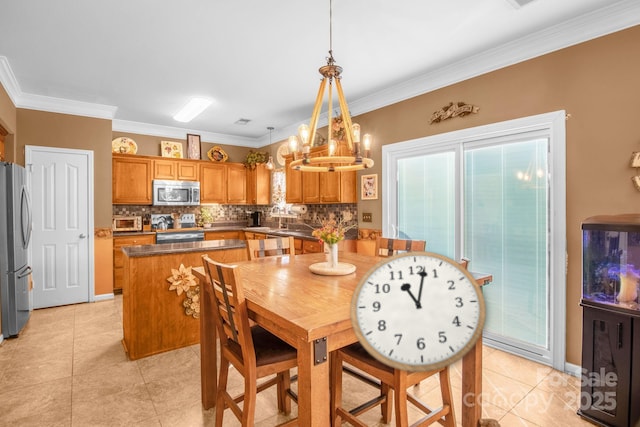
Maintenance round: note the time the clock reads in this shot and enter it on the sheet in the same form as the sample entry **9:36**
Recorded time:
**11:02**
